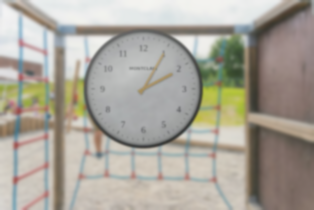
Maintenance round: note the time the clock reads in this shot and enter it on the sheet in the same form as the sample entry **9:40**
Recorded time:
**2:05**
